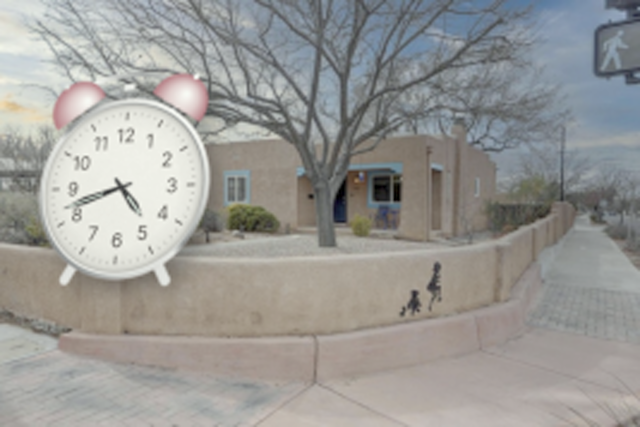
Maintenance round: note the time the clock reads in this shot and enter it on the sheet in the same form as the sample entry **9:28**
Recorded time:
**4:42**
